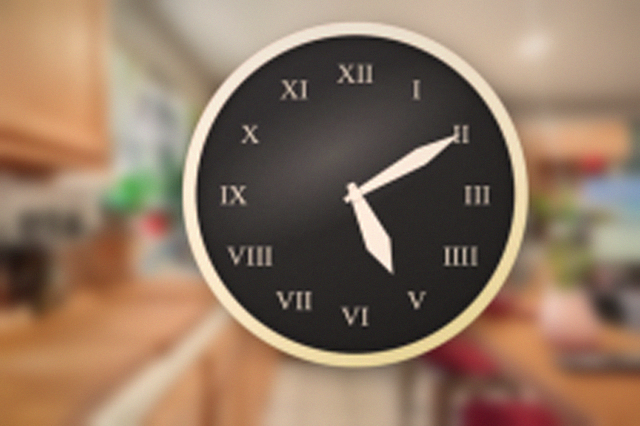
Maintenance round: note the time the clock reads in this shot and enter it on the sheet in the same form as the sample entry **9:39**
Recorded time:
**5:10**
